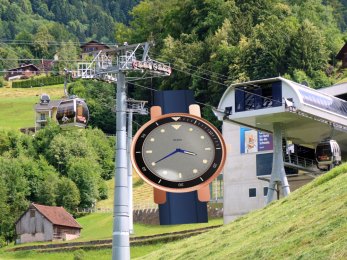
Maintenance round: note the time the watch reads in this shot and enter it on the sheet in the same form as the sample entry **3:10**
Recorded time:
**3:40**
